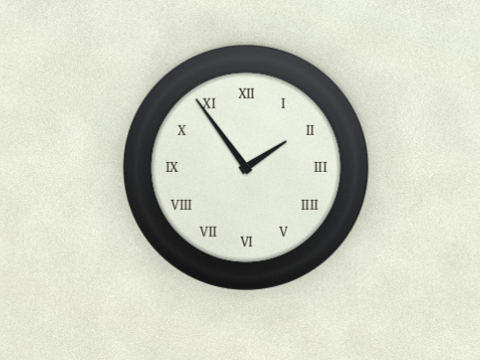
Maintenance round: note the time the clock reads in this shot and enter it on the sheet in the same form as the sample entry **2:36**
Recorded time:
**1:54**
